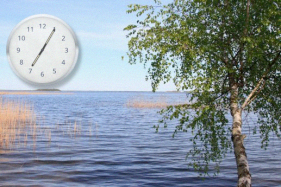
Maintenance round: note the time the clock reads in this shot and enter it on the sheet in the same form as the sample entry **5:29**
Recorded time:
**7:05**
